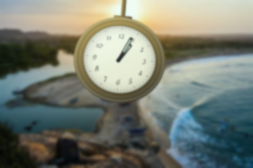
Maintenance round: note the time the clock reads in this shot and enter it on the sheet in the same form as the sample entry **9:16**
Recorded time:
**1:04**
